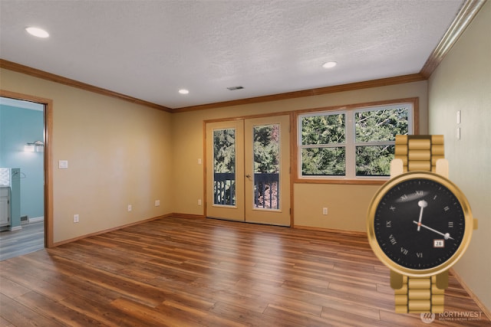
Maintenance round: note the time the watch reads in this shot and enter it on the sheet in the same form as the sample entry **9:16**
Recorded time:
**12:19**
